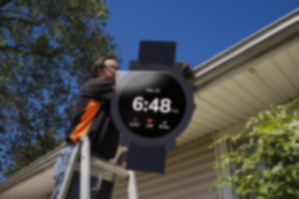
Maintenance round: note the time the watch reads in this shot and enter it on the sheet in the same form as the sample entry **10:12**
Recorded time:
**6:48**
